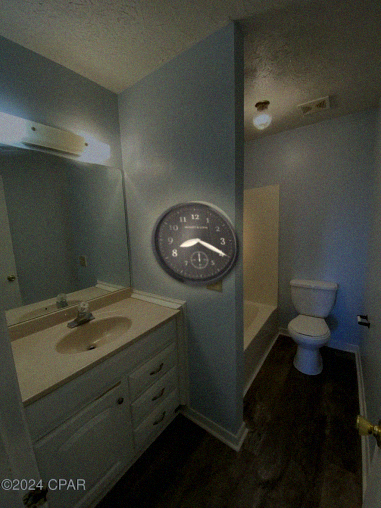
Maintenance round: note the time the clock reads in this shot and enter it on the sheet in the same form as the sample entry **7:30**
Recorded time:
**8:20**
